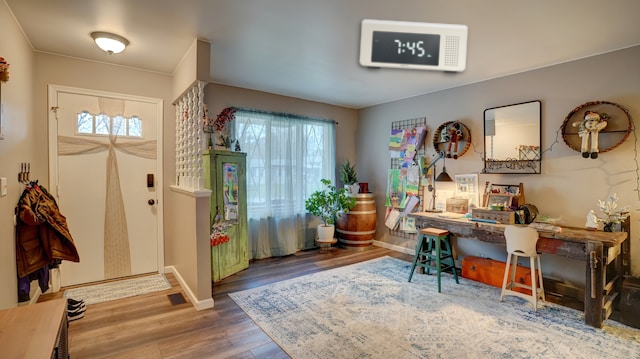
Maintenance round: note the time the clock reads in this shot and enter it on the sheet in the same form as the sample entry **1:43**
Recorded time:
**7:45**
